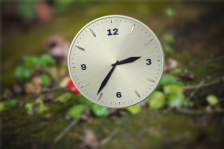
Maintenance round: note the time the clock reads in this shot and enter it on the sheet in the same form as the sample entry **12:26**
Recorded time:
**2:36**
